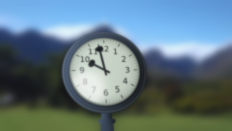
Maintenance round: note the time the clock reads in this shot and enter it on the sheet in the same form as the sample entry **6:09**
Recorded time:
**9:58**
